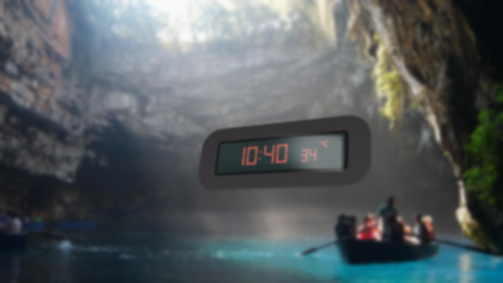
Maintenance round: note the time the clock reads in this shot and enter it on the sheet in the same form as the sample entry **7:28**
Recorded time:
**10:40**
